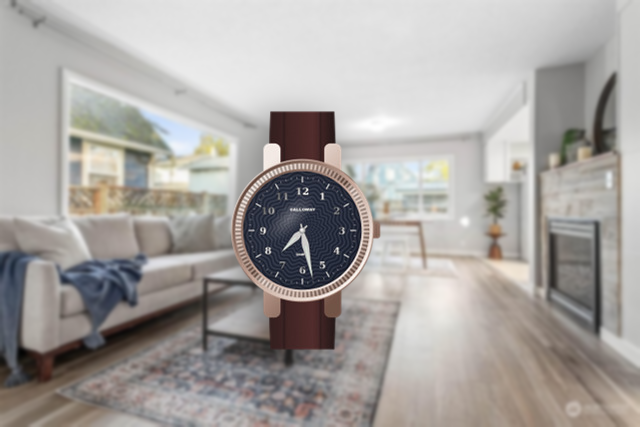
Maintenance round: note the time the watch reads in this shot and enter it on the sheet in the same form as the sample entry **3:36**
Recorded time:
**7:28**
